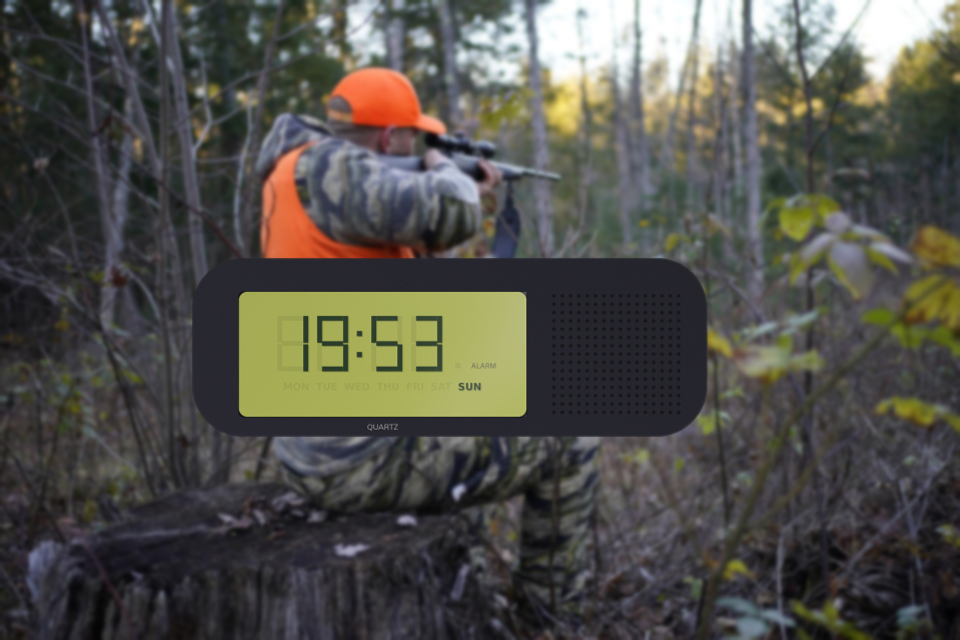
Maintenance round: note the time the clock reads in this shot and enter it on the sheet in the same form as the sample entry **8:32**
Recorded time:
**19:53**
